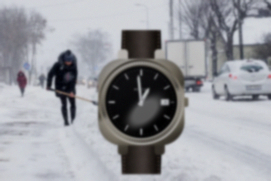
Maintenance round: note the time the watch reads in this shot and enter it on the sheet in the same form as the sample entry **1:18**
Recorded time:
**12:59**
